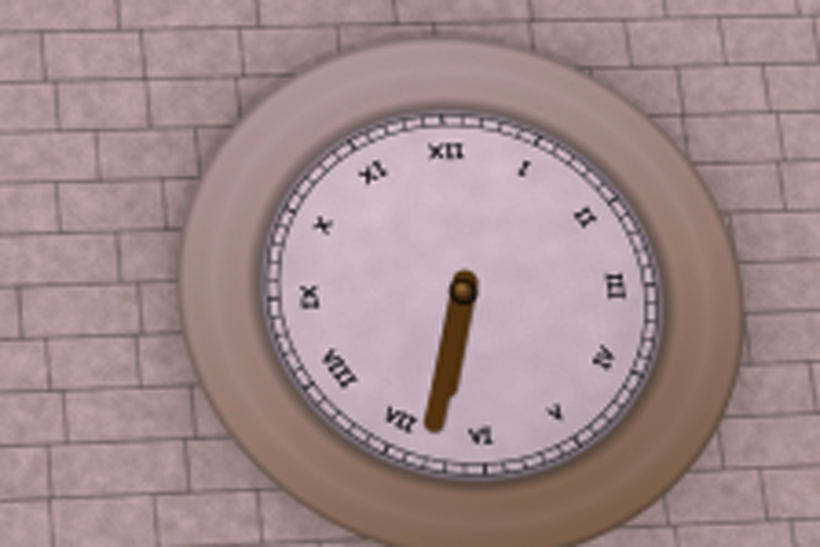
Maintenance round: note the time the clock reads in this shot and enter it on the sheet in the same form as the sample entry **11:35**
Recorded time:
**6:33**
